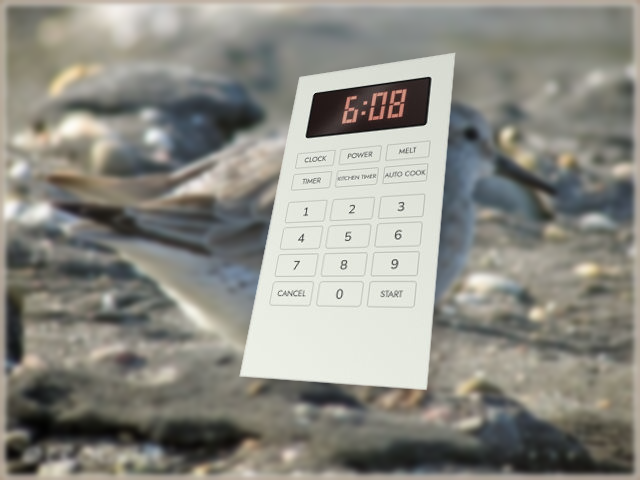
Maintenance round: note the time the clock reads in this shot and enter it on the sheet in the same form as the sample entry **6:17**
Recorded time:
**6:08**
